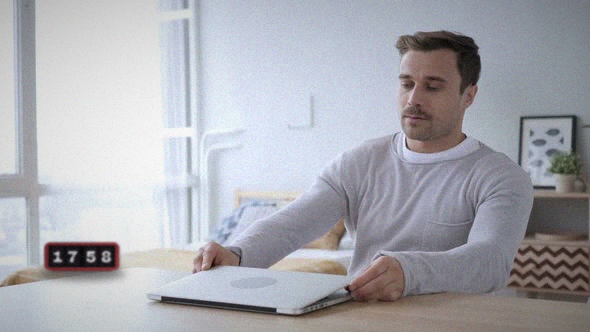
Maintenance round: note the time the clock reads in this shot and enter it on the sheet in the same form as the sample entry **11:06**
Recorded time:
**17:58**
